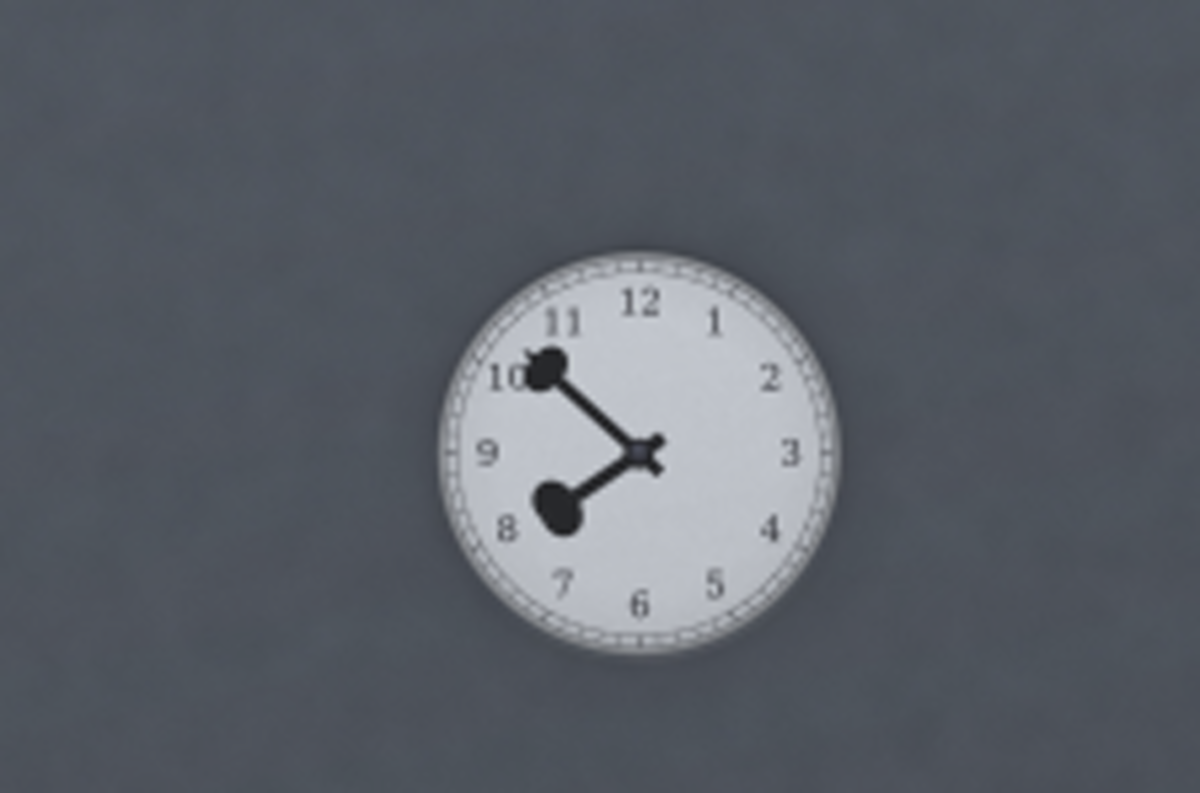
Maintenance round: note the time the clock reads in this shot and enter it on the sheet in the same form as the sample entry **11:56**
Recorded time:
**7:52**
